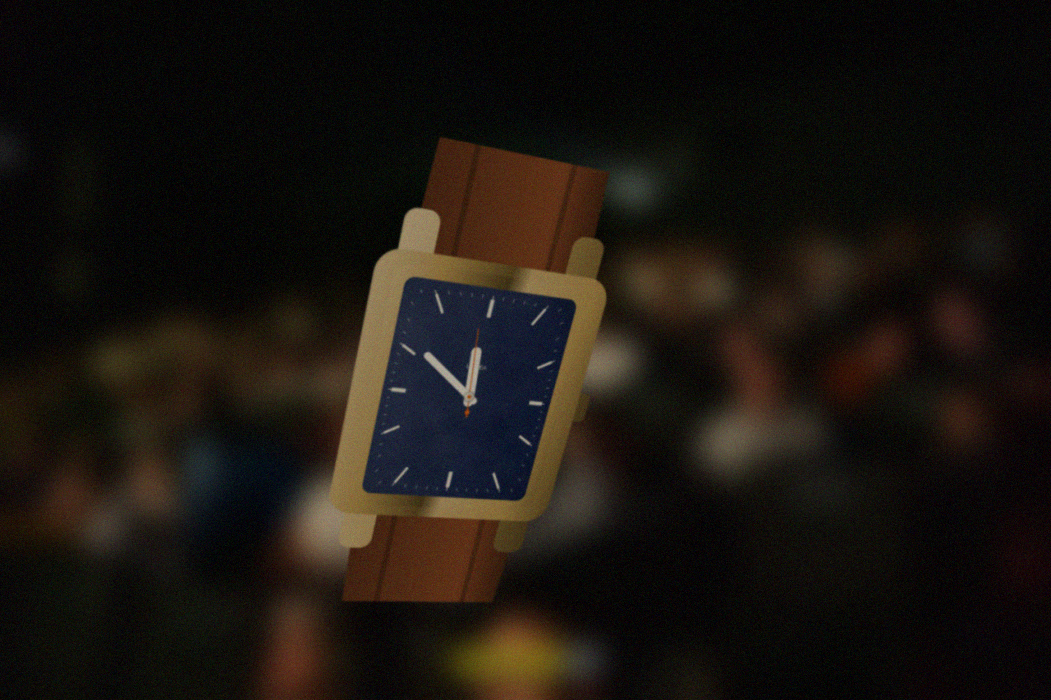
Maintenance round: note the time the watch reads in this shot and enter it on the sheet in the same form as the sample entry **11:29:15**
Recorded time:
**11:50:59**
